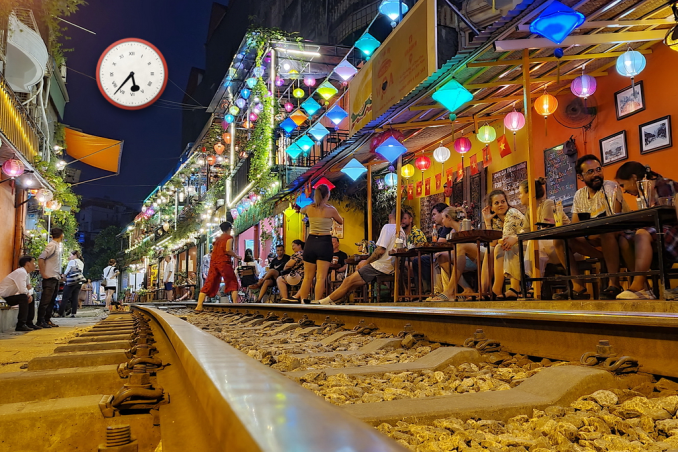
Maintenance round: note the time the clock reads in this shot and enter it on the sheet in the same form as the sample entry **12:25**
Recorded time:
**5:37**
